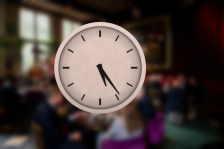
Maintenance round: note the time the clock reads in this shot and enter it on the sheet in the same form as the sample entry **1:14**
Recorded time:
**5:24**
